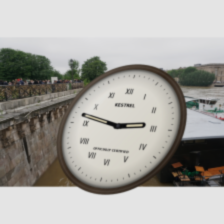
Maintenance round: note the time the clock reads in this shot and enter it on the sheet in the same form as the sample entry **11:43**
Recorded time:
**2:47**
